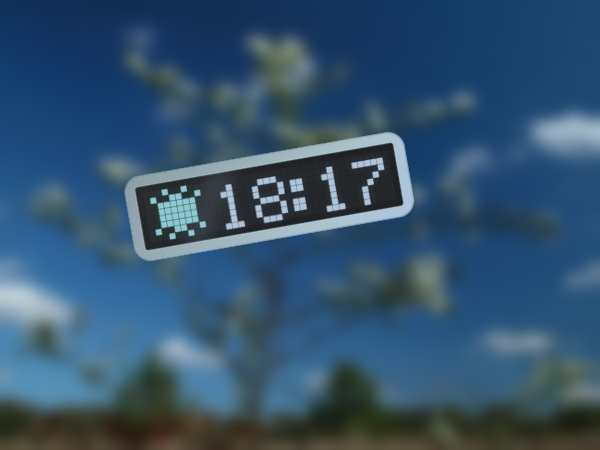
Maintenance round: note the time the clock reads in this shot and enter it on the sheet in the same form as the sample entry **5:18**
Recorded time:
**18:17**
